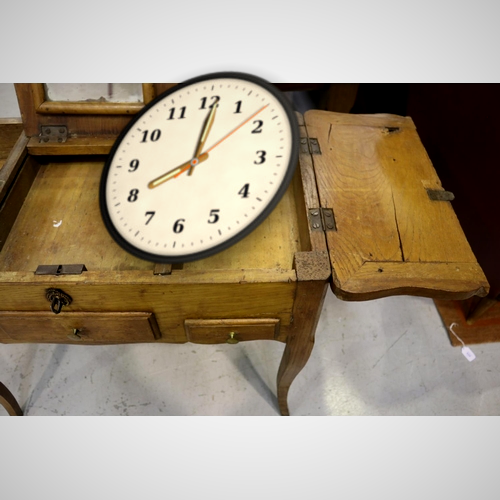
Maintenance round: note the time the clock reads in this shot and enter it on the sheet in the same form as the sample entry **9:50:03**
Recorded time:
**8:01:08**
